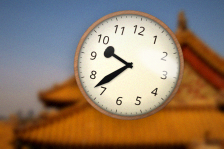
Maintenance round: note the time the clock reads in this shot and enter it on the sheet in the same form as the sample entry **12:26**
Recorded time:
**9:37**
